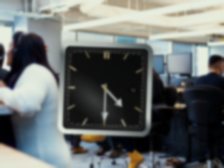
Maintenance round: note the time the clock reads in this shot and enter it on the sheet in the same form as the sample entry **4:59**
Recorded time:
**4:30**
